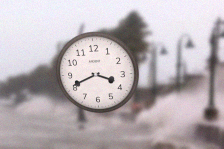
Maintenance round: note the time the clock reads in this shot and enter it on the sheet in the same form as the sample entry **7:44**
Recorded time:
**3:41**
